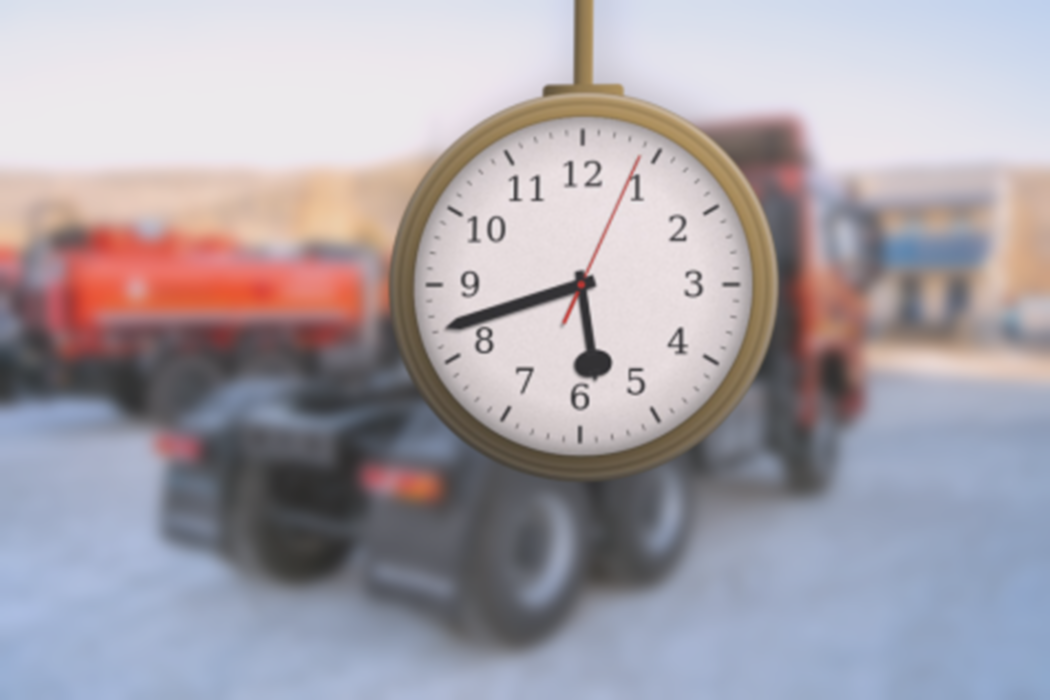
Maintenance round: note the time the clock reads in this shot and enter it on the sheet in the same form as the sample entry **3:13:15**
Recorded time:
**5:42:04**
